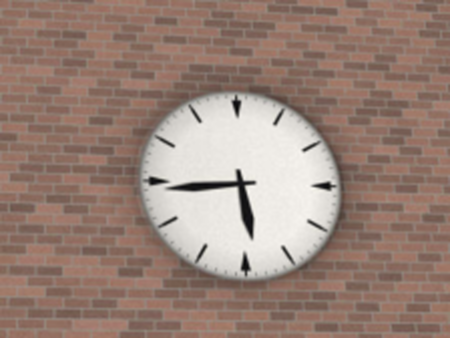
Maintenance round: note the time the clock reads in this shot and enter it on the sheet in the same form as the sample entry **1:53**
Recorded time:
**5:44**
